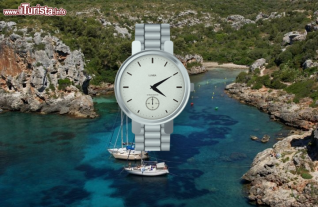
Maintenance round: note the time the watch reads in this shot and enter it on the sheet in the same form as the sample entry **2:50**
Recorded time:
**4:10**
